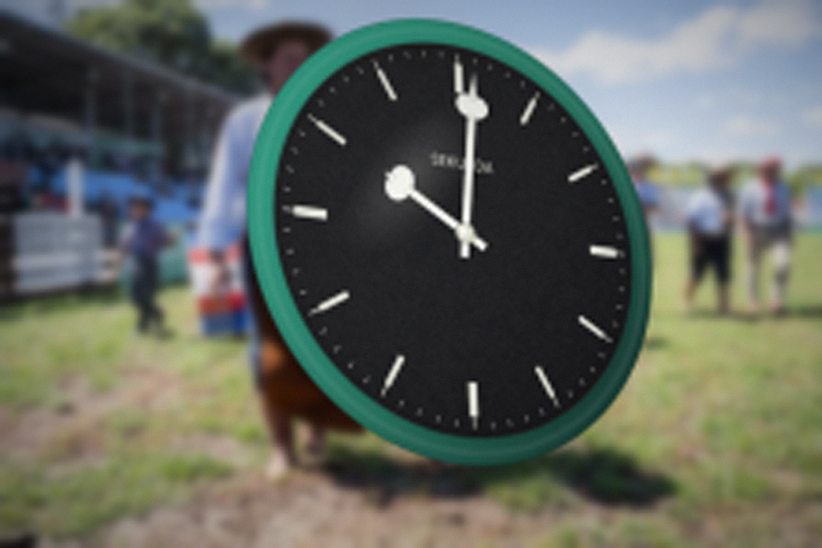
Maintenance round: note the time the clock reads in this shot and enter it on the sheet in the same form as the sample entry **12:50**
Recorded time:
**10:01**
